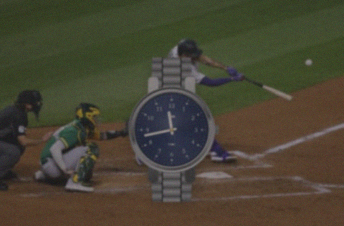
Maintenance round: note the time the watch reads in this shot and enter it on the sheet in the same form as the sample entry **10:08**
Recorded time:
**11:43**
